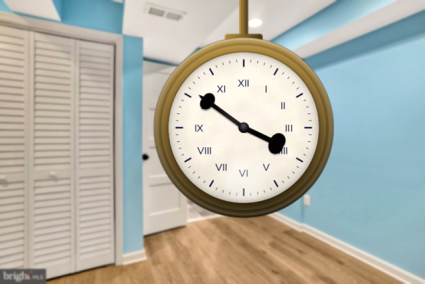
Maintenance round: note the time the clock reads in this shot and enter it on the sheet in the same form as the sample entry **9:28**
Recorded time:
**3:51**
